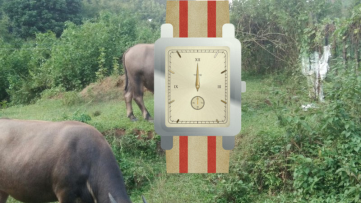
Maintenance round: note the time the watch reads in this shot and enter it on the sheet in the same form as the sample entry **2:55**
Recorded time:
**12:00**
